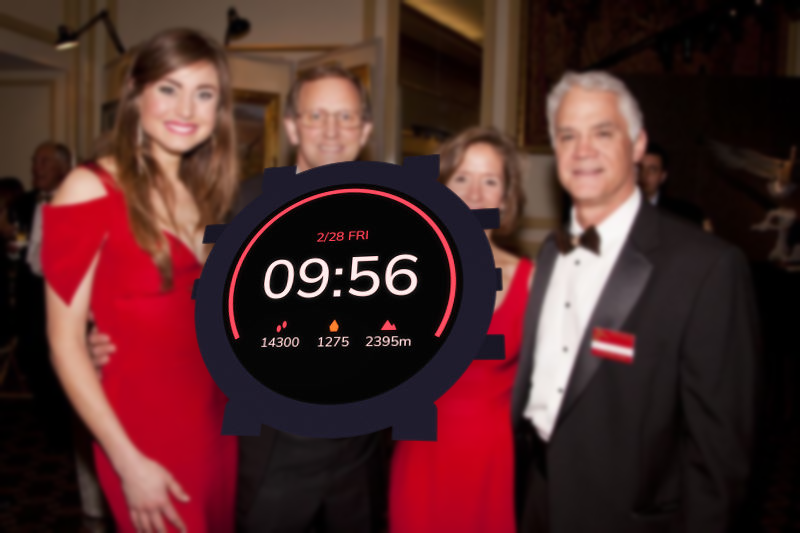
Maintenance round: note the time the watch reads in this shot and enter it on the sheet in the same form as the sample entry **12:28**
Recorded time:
**9:56**
